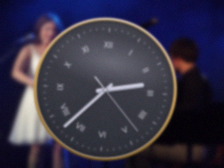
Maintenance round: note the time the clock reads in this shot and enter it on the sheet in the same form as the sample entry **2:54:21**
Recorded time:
**2:37:23**
